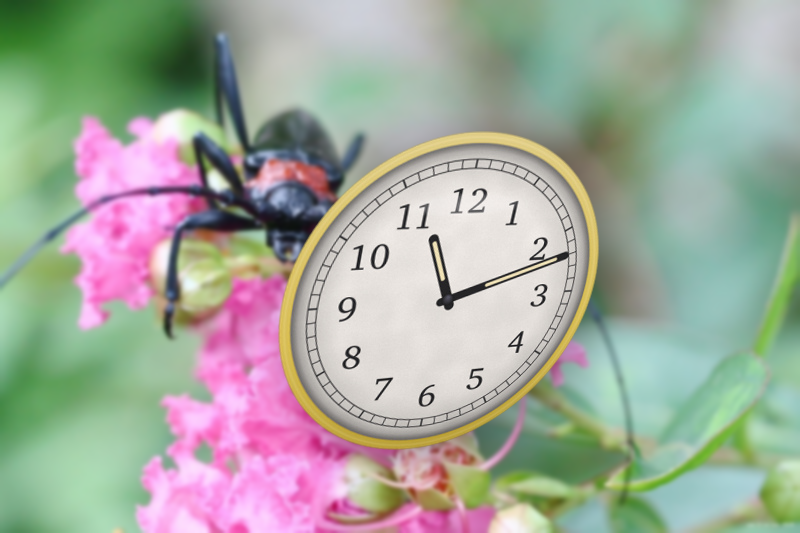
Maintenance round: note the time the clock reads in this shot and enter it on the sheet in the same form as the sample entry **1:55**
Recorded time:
**11:12**
